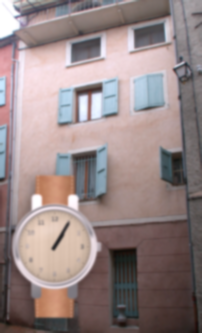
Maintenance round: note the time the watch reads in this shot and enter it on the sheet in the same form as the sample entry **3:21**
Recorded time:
**1:05**
